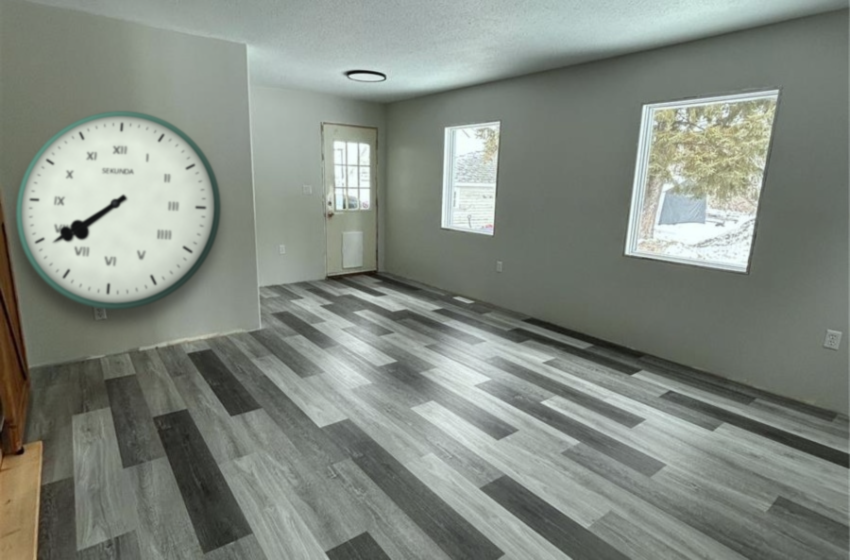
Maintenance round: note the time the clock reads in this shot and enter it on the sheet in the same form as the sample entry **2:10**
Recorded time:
**7:39**
